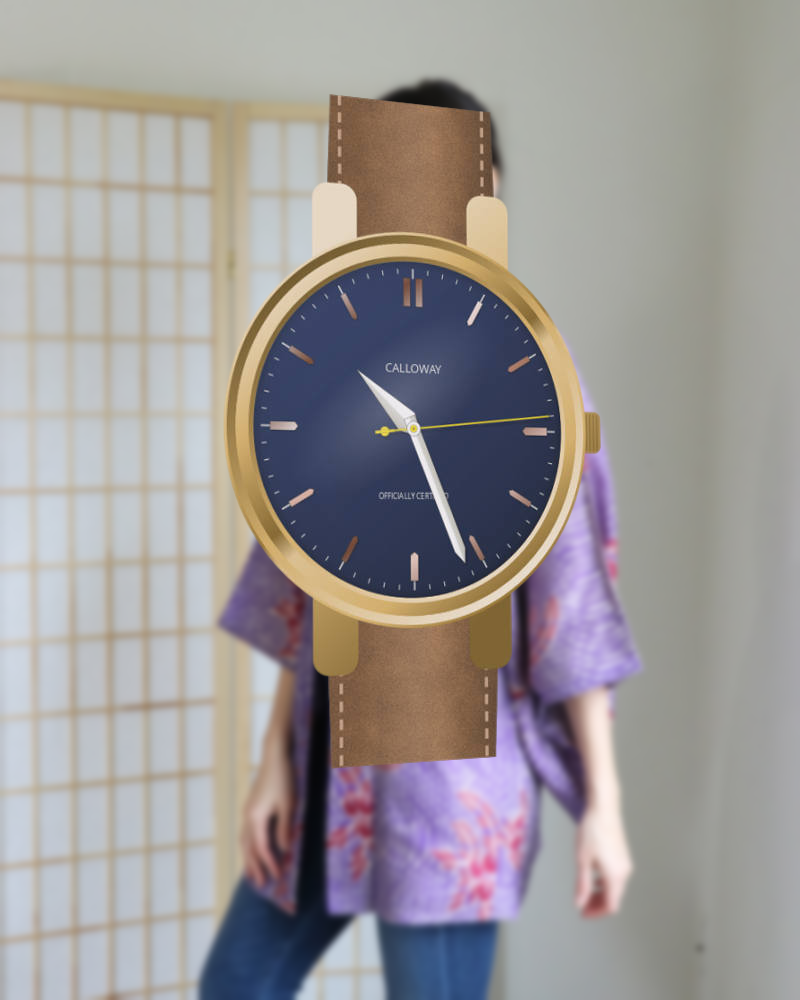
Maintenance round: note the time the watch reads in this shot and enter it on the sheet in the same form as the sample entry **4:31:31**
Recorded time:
**10:26:14**
